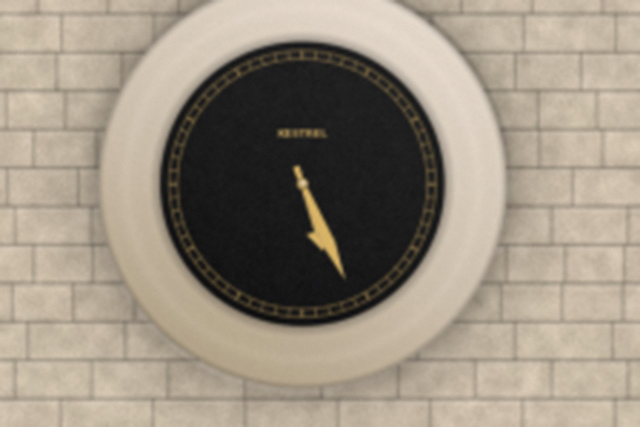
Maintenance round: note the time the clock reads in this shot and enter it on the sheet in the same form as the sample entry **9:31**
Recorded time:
**5:26**
